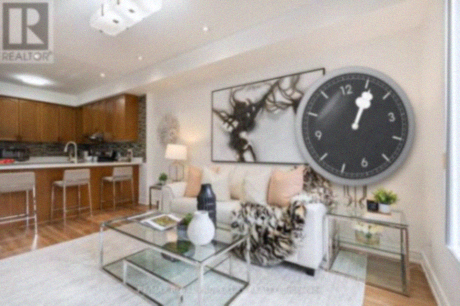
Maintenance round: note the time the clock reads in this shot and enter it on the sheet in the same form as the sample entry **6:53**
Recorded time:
**1:06**
